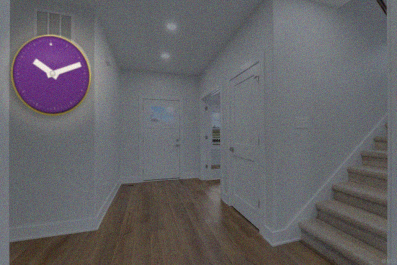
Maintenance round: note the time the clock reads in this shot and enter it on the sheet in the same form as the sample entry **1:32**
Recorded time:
**10:12**
